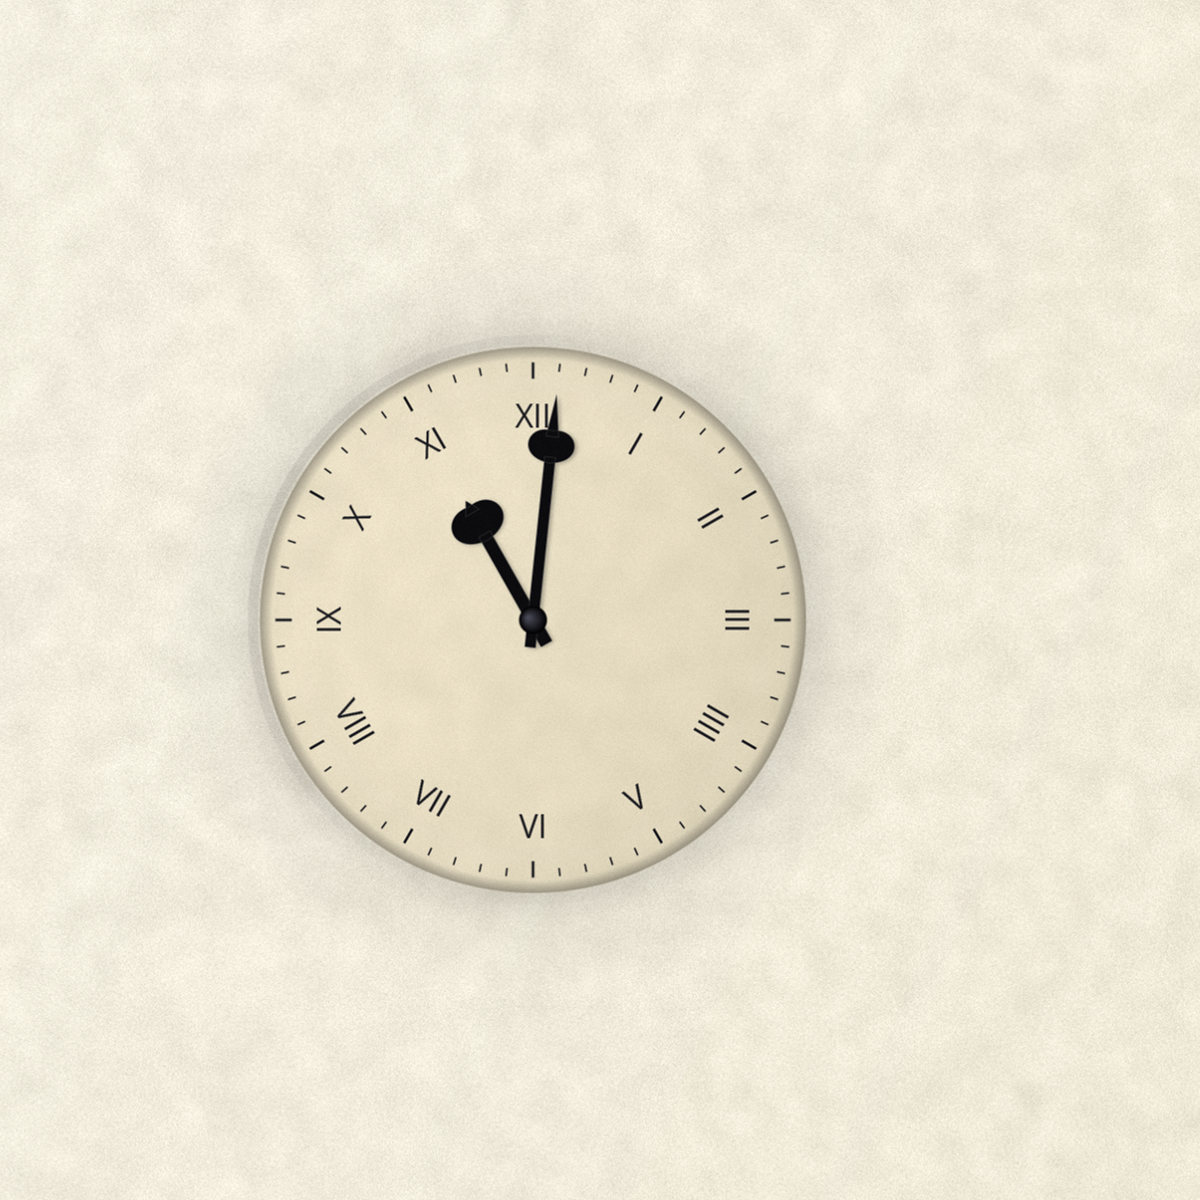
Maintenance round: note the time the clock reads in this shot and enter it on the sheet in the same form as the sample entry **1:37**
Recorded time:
**11:01**
